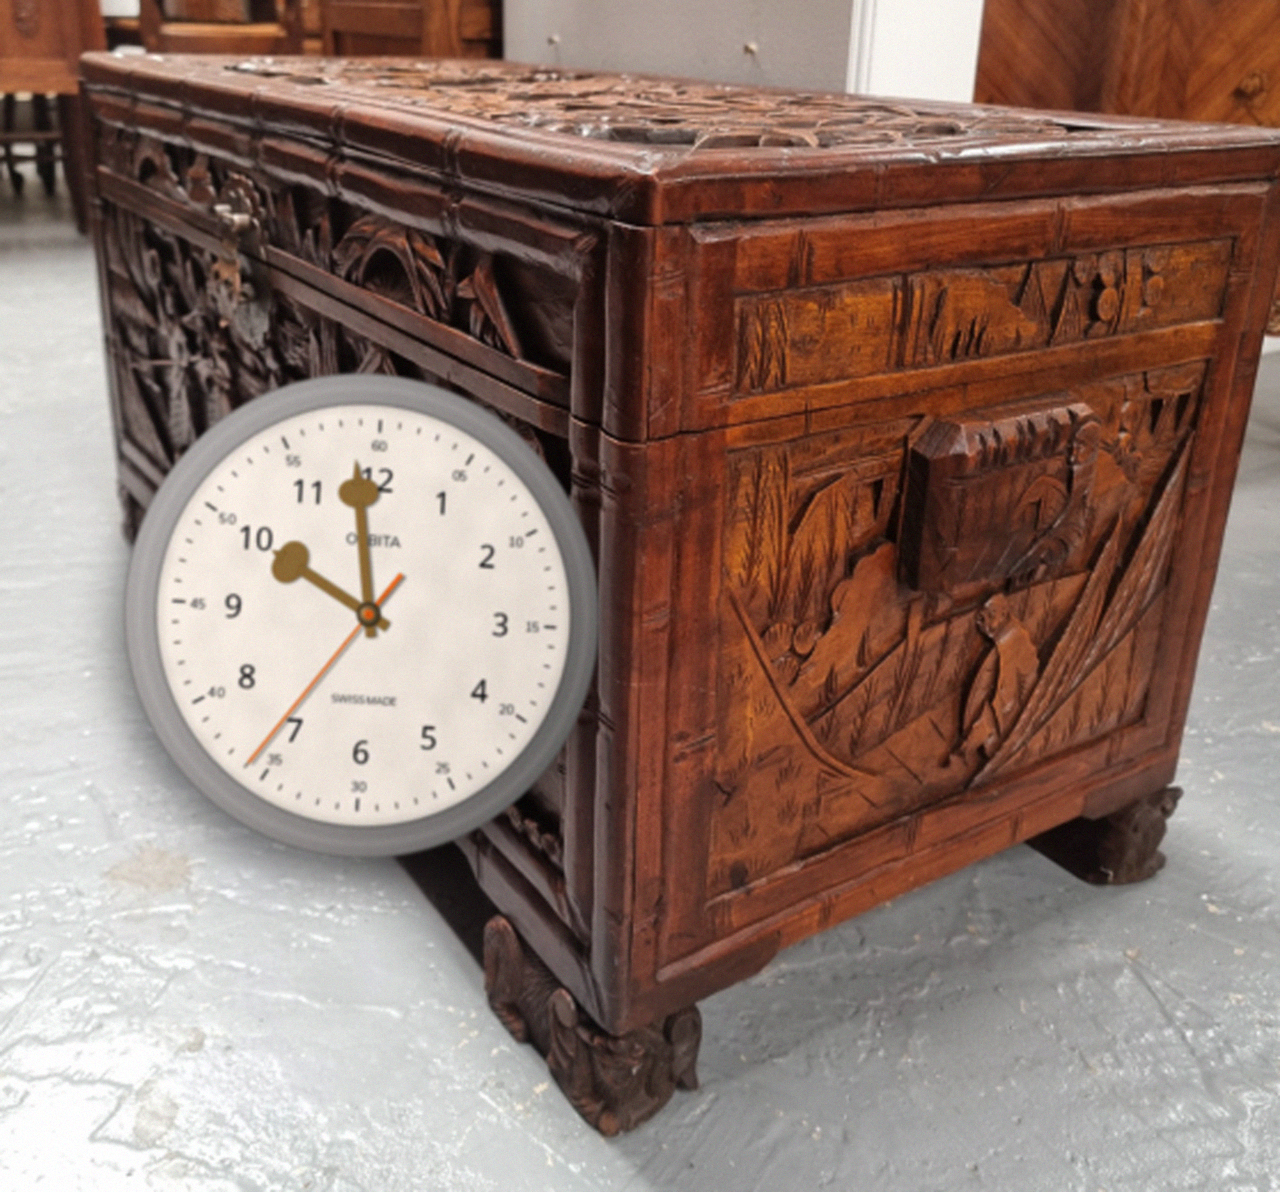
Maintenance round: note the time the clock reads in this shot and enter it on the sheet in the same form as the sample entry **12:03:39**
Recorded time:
**9:58:36**
